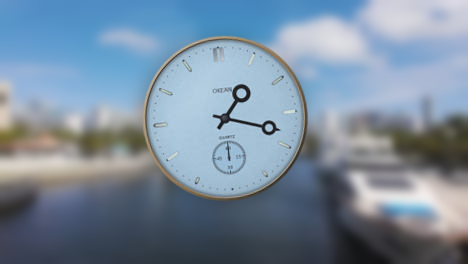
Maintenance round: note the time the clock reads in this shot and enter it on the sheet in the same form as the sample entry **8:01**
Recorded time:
**1:18**
